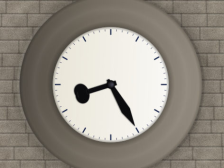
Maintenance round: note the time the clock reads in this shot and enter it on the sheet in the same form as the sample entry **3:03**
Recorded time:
**8:25**
